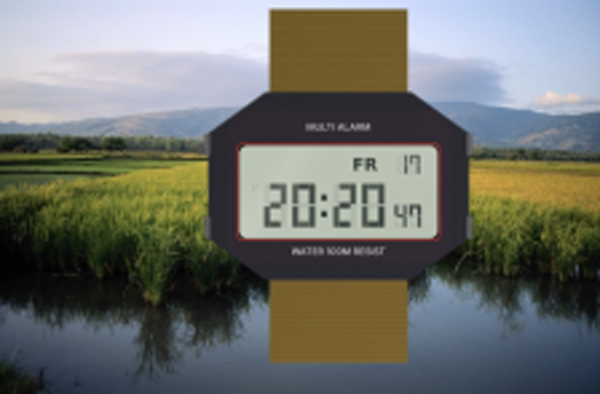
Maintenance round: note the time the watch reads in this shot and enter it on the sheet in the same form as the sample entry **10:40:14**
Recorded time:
**20:20:47**
